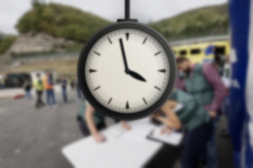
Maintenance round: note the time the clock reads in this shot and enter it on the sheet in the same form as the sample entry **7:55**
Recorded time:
**3:58**
